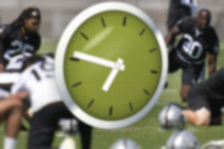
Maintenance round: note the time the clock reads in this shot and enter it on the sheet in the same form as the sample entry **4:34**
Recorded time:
**6:46**
